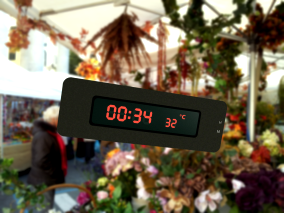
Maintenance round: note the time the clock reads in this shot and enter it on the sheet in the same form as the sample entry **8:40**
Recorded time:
**0:34**
